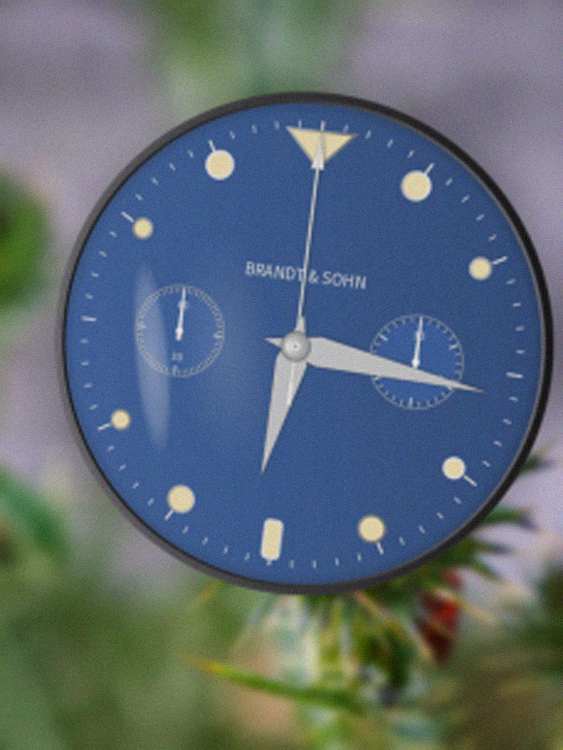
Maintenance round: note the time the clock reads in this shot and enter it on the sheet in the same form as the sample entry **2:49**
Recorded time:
**6:16**
